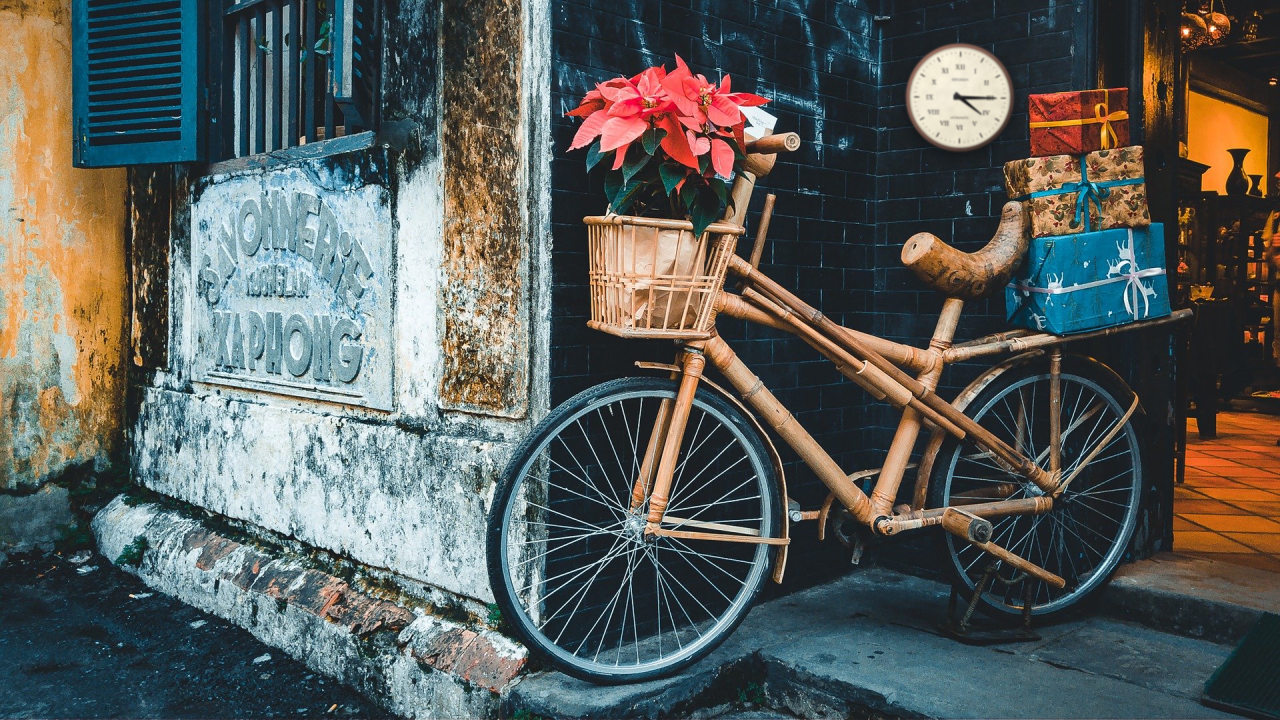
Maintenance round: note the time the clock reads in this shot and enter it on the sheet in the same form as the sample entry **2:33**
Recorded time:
**4:15**
